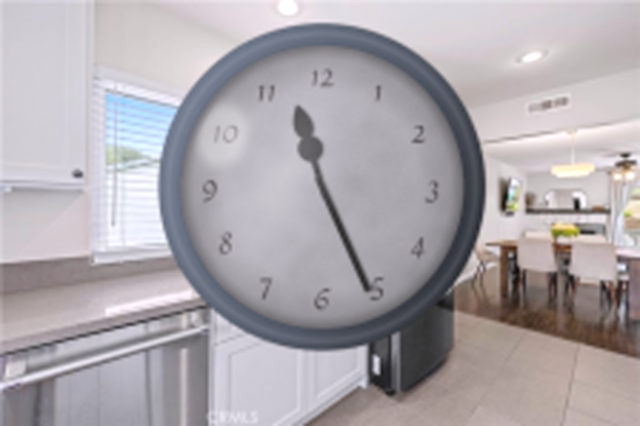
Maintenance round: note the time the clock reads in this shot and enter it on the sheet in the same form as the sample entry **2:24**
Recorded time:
**11:26**
